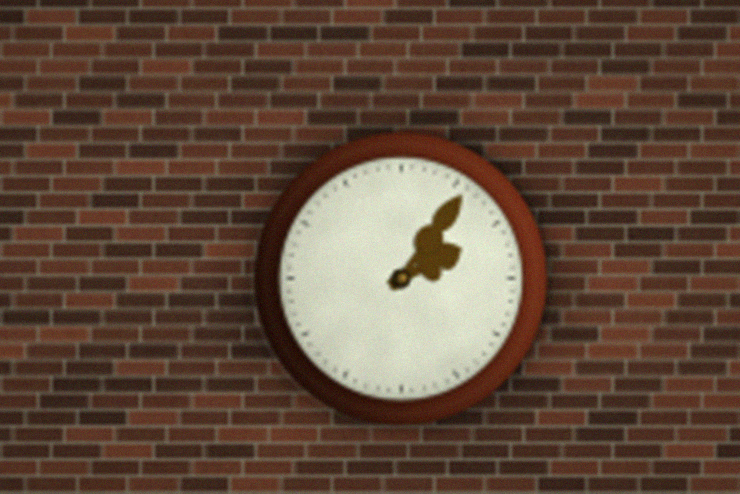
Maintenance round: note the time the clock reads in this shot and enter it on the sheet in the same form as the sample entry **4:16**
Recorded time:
**2:06**
